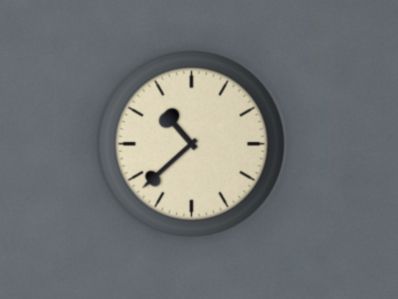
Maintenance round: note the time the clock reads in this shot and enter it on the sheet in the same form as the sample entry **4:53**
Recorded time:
**10:38**
